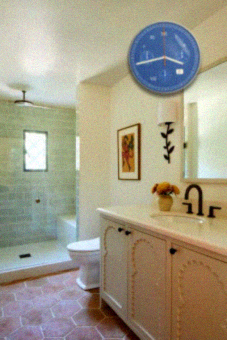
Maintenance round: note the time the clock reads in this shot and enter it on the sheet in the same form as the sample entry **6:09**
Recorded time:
**3:43**
